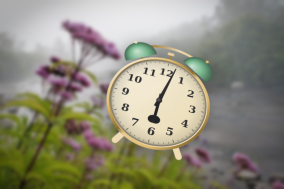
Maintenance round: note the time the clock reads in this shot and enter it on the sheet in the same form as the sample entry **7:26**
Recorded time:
**6:02**
